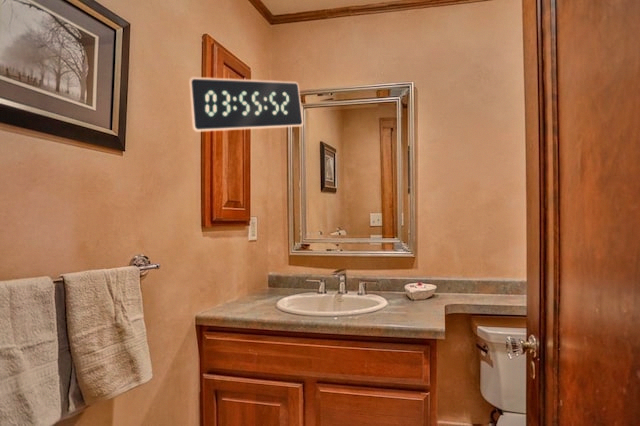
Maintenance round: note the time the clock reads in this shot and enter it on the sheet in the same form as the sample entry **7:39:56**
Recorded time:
**3:55:52**
